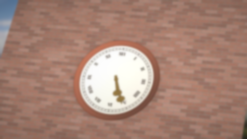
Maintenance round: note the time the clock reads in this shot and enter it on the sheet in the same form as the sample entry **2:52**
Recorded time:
**5:26**
